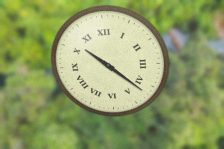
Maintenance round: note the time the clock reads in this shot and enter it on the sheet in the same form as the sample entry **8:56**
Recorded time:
**10:22**
